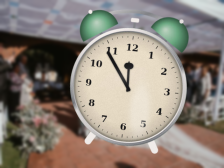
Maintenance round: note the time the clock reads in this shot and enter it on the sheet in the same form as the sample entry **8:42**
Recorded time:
**11:54**
